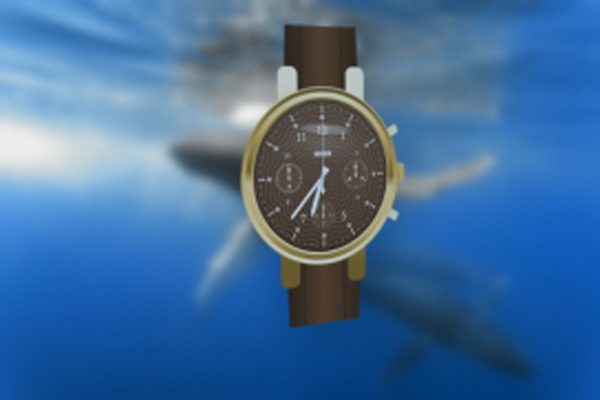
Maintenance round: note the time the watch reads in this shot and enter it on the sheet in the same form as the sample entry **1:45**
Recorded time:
**6:37**
